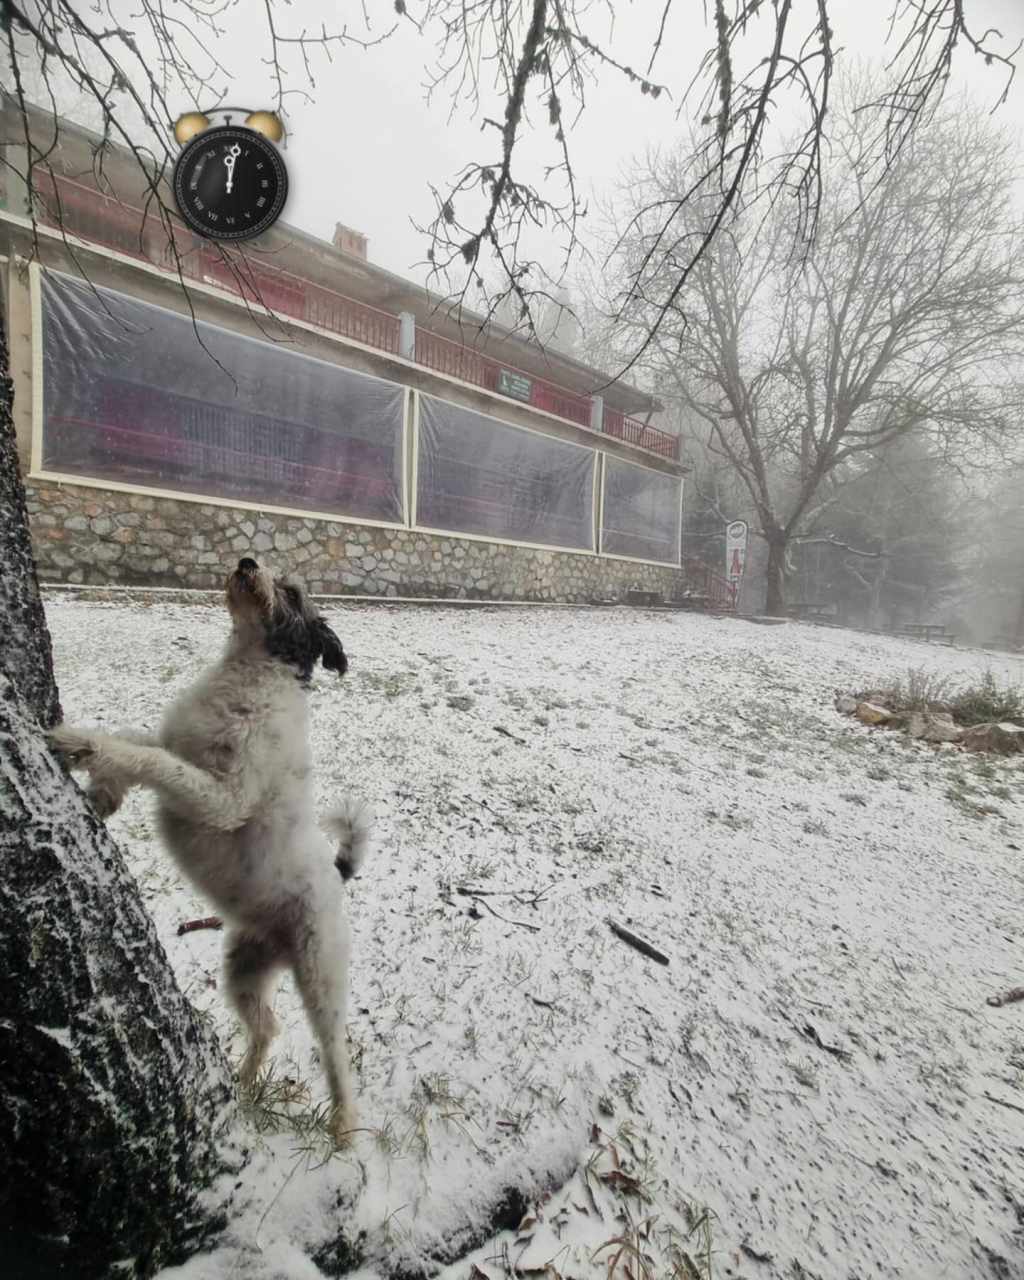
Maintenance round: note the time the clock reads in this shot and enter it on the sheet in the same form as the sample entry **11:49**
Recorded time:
**12:02**
